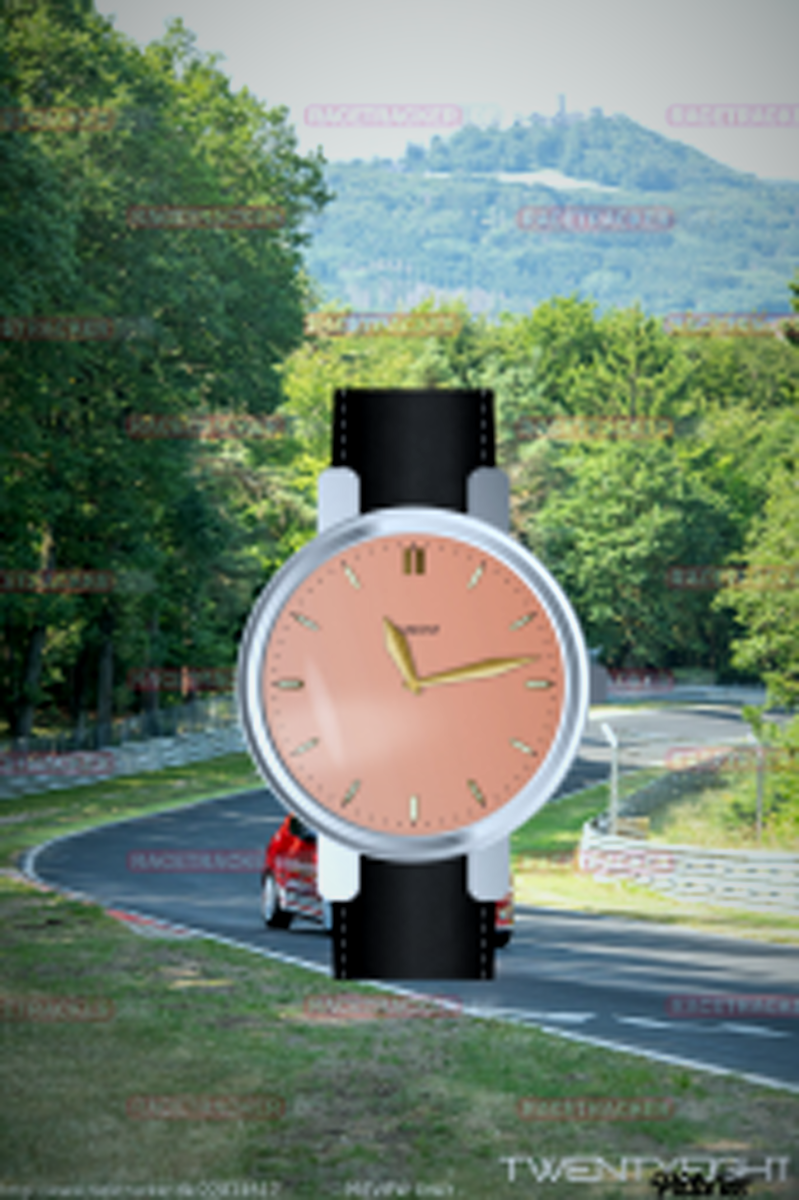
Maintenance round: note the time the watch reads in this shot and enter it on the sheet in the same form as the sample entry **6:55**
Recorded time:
**11:13**
